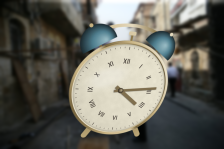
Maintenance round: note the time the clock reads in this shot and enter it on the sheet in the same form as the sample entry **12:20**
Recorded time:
**4:14**
